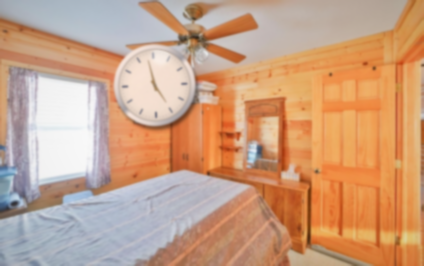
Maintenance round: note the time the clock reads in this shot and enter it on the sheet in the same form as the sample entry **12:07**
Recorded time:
**4:58**
